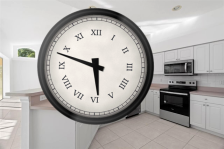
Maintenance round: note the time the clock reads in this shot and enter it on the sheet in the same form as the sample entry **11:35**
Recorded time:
**5:48**
